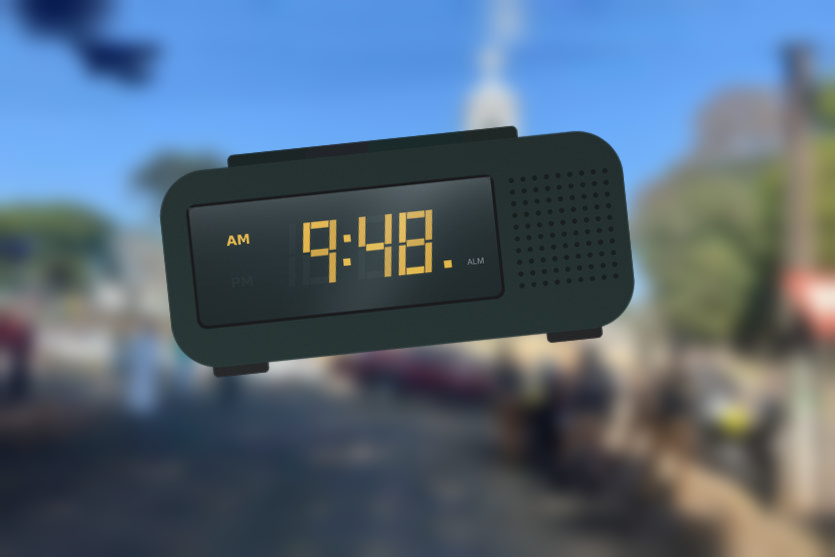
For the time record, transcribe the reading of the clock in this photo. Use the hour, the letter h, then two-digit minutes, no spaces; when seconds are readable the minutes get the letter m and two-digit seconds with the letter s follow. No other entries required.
9h48
